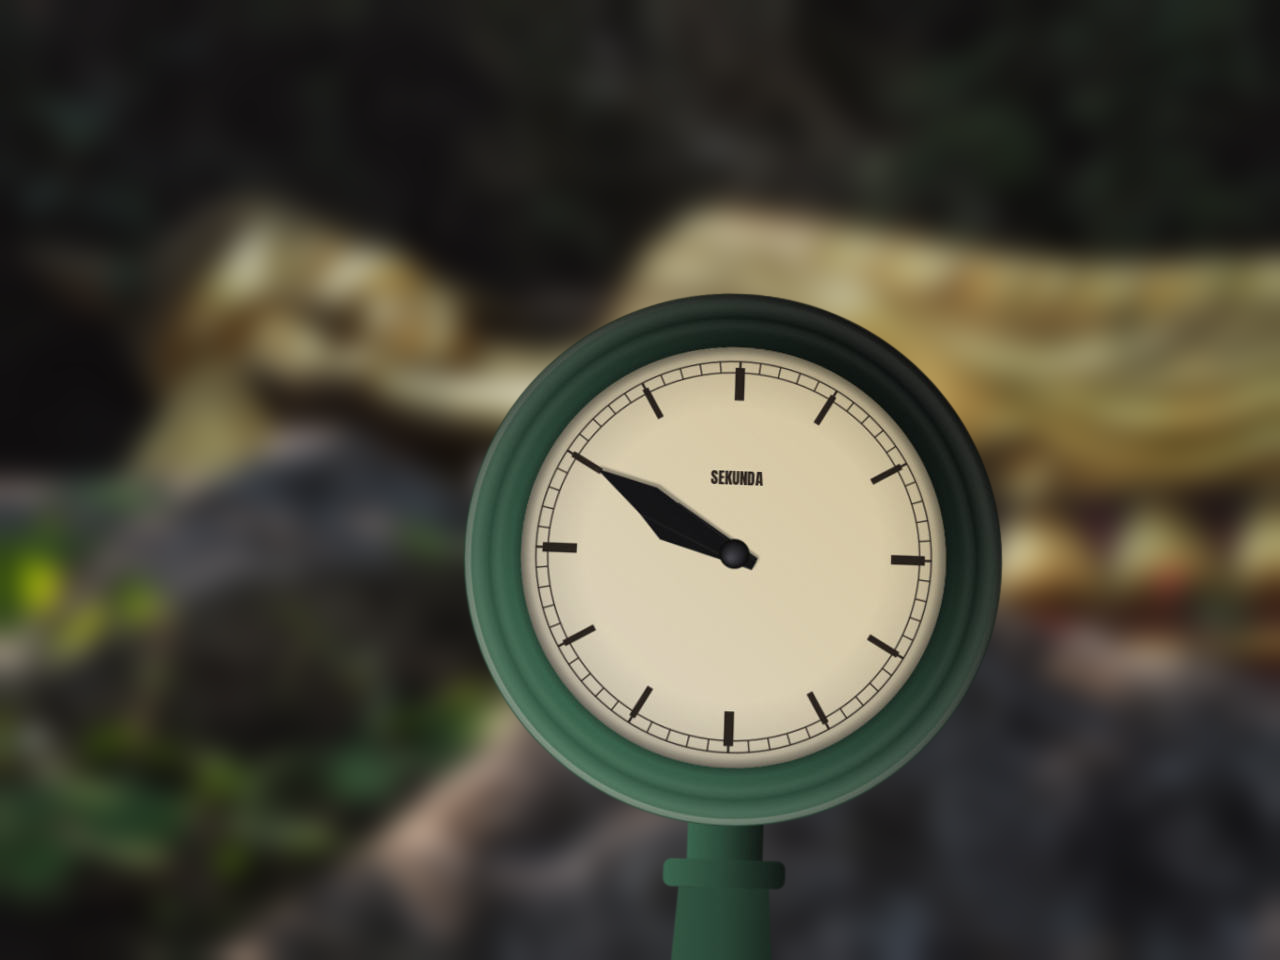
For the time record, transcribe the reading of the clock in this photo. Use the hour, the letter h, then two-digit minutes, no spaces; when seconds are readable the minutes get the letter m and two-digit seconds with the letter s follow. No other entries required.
9h50
